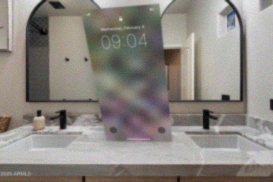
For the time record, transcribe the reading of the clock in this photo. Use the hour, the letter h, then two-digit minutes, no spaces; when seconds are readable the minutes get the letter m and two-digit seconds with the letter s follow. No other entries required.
9h04
